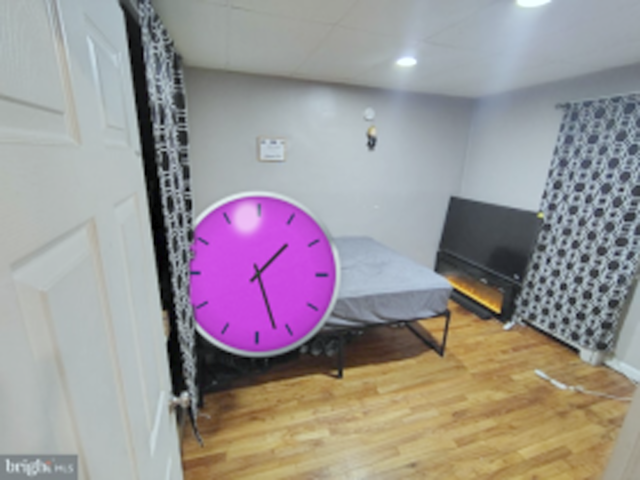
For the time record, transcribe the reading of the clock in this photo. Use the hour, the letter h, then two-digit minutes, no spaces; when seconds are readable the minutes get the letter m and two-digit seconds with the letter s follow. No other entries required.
1h27
